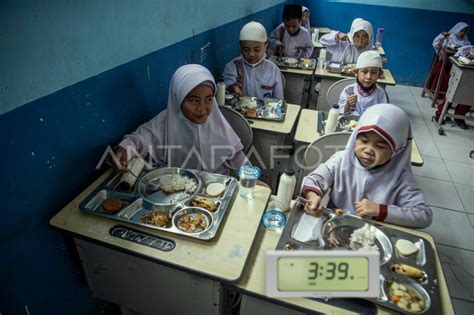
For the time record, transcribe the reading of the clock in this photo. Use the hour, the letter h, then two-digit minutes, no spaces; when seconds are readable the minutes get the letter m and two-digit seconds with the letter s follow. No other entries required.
3h39
